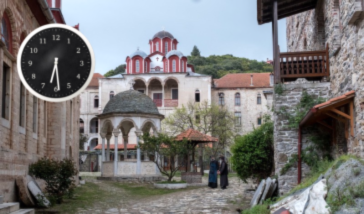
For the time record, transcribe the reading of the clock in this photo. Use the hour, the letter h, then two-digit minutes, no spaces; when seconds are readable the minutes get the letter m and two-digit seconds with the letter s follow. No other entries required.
6h29
